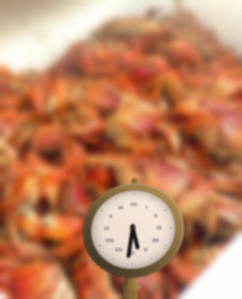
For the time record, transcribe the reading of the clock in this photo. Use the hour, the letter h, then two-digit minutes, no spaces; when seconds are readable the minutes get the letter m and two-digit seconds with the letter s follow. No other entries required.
5h31
